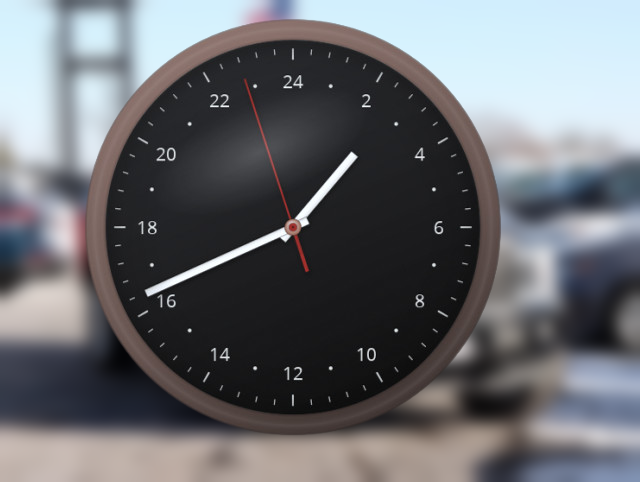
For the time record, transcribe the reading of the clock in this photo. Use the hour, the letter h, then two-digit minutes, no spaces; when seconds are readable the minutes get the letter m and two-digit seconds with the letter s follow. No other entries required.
2h40m57s
